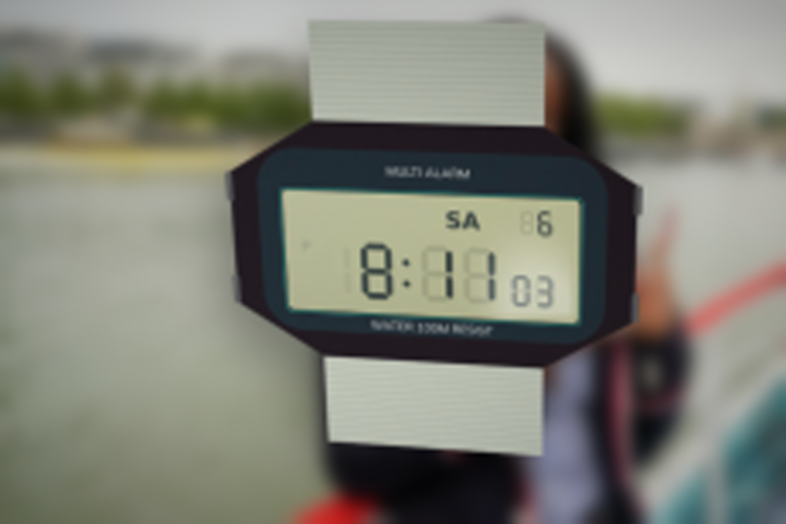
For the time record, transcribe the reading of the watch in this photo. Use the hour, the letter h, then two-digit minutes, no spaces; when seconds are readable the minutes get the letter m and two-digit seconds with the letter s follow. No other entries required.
8h11m03s
